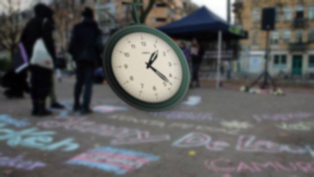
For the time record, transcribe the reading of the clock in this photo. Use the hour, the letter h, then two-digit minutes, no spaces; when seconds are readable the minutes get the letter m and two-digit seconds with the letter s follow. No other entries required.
1h23
